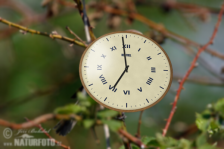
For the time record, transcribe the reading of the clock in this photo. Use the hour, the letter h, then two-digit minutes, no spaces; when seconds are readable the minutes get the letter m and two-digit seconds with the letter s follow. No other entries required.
6h59
